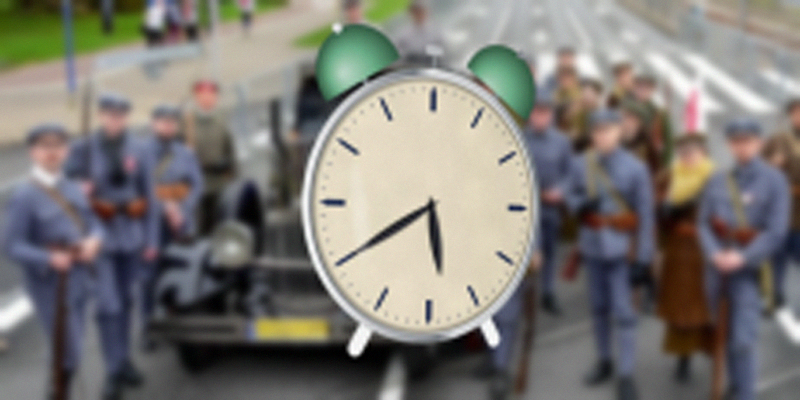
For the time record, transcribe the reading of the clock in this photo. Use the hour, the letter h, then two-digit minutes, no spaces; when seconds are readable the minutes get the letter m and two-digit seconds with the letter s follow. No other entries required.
5h40
